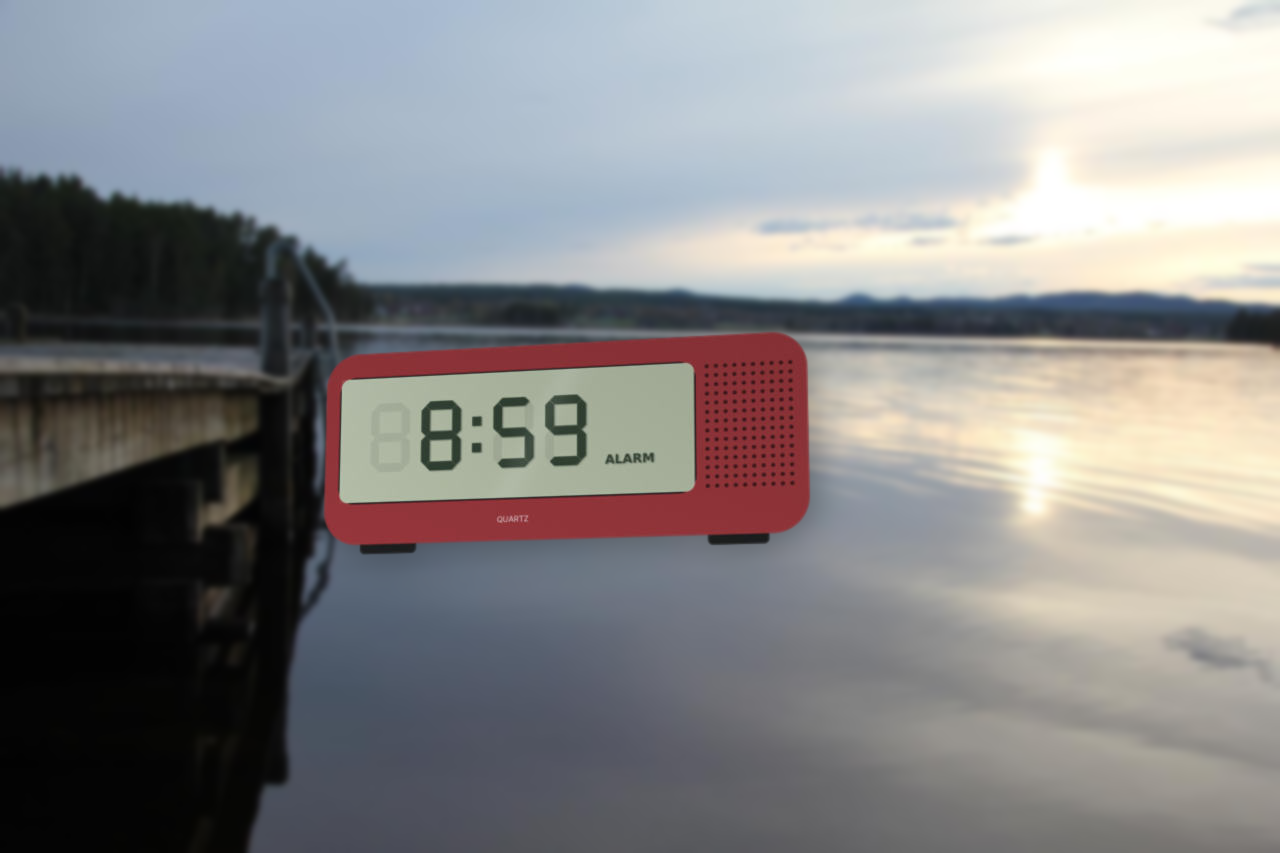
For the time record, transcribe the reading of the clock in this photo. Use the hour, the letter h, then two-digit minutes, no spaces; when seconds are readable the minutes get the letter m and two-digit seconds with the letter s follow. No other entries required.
8h59
